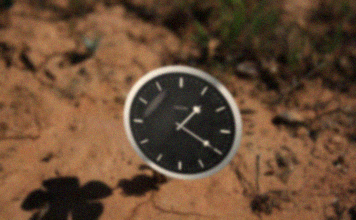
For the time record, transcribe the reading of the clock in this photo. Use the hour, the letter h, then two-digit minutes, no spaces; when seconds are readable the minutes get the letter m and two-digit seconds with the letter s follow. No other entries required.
1h20
